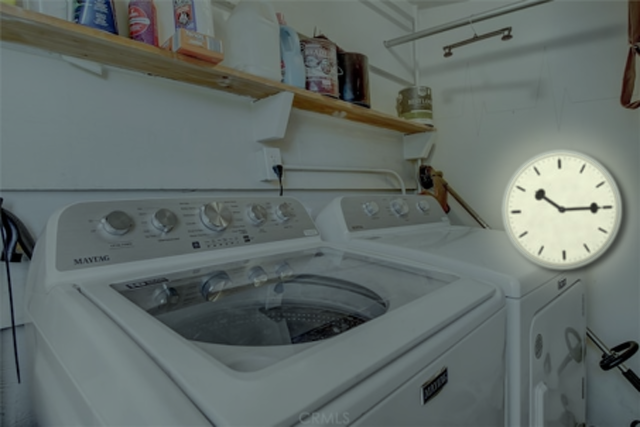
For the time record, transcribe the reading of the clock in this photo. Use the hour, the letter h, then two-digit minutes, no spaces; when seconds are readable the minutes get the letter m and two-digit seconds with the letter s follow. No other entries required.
10h15
